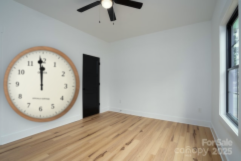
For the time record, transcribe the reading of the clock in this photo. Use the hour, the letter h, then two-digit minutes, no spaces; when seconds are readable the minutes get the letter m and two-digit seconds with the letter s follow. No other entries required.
11h59
